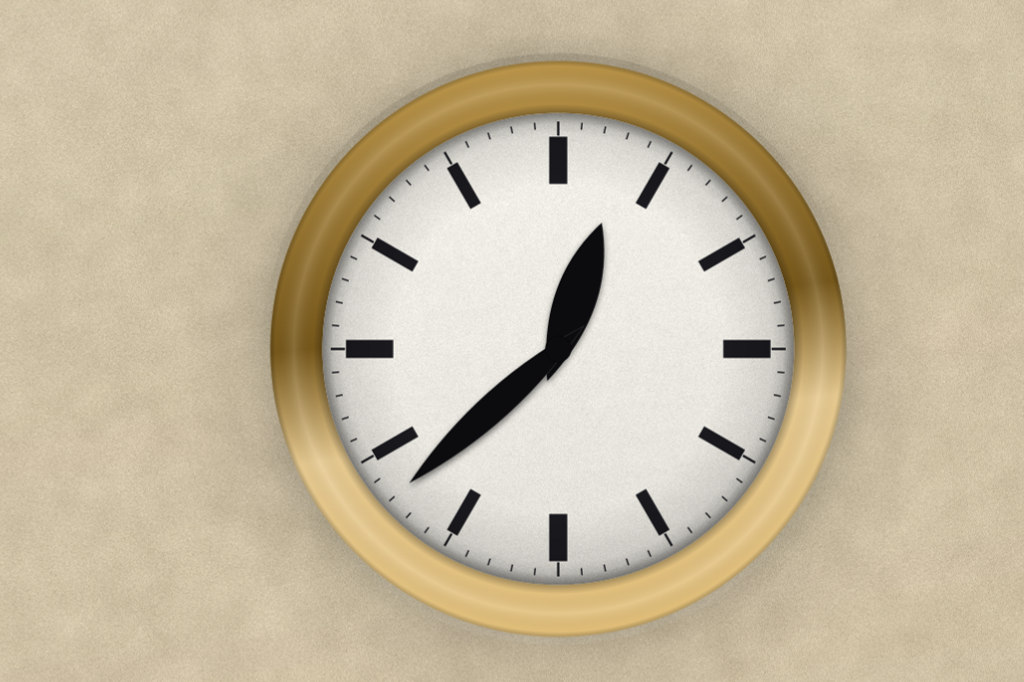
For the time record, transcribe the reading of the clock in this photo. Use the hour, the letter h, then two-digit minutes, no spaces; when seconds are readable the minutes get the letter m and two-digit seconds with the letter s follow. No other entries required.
12h38
